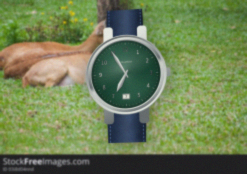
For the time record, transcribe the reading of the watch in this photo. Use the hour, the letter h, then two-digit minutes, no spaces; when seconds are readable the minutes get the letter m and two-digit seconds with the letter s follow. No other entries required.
6h55
